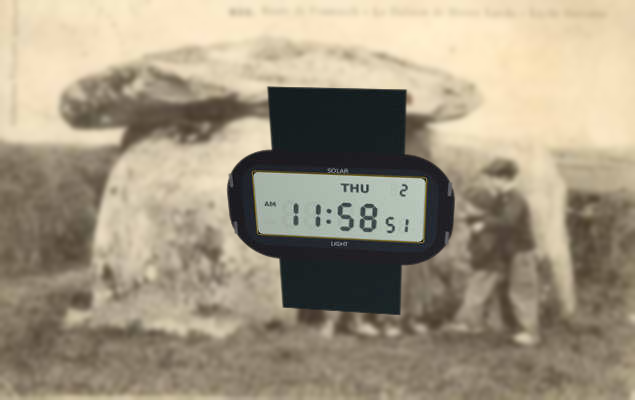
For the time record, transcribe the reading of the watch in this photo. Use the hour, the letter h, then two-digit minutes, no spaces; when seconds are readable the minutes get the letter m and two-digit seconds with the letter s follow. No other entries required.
11h58m51s
